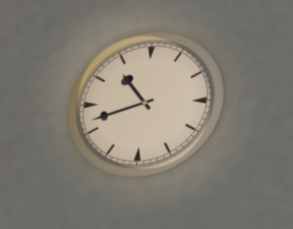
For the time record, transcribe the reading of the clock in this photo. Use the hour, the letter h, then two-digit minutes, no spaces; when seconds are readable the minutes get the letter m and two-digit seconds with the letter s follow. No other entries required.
10h42
